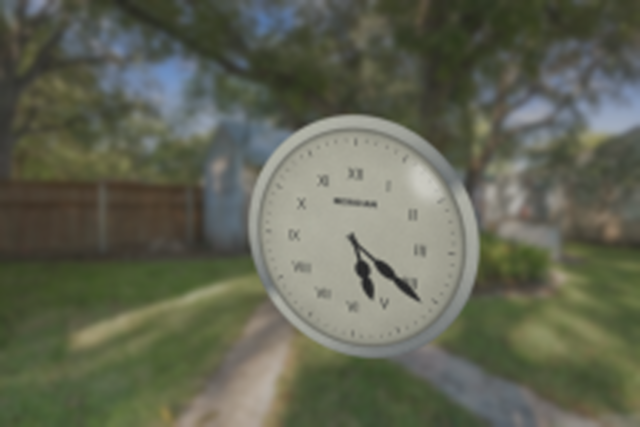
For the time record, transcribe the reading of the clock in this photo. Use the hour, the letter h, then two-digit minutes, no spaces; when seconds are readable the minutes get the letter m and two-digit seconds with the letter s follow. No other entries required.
5h21
